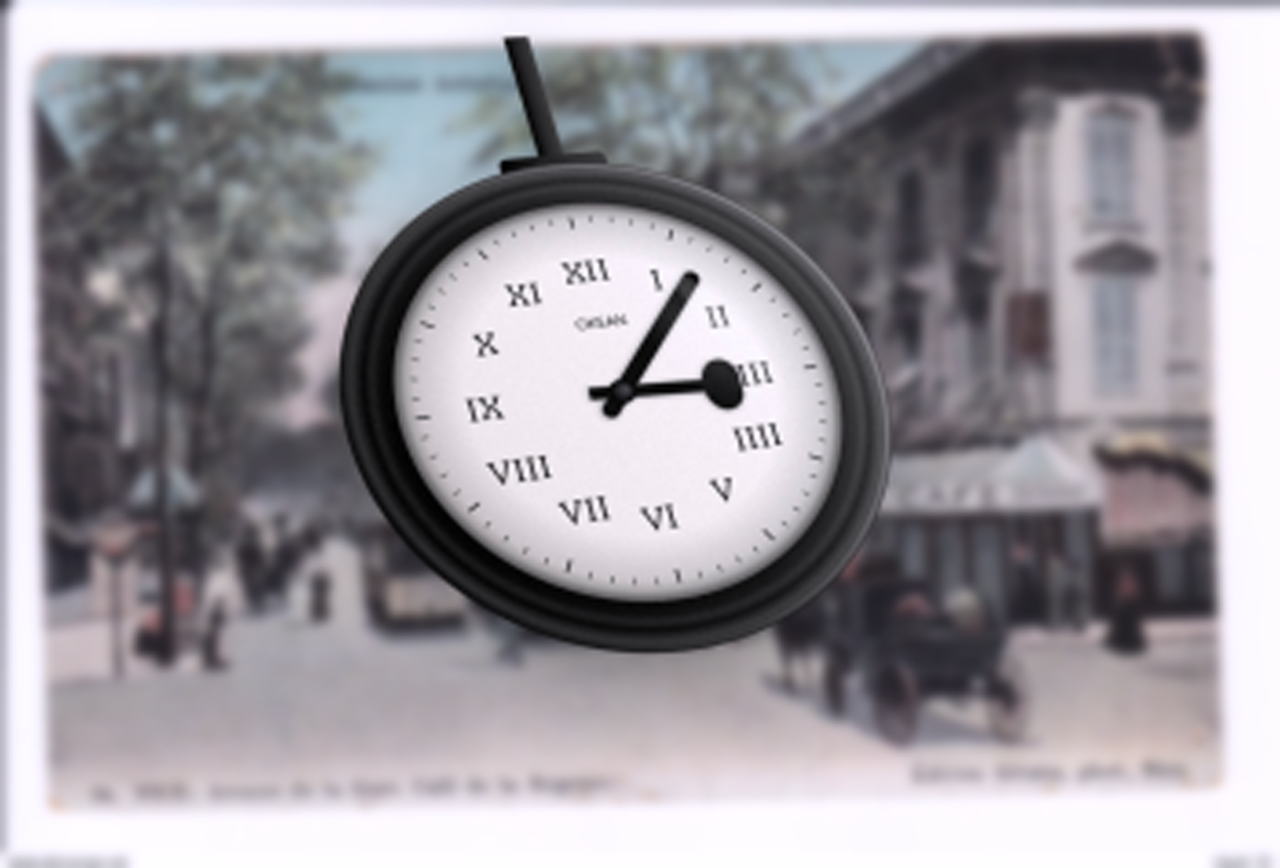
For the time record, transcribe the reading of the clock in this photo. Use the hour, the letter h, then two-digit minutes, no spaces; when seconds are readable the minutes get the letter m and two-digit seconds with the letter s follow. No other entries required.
3h07
